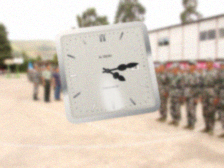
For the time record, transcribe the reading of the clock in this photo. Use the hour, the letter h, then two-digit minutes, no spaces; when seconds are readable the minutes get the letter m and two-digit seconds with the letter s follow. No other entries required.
4h14
